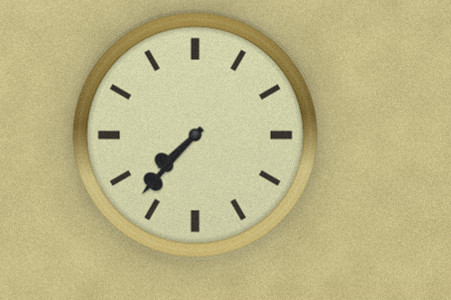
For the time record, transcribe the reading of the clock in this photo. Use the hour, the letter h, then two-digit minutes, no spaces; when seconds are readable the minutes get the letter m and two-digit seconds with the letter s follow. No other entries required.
7h37
